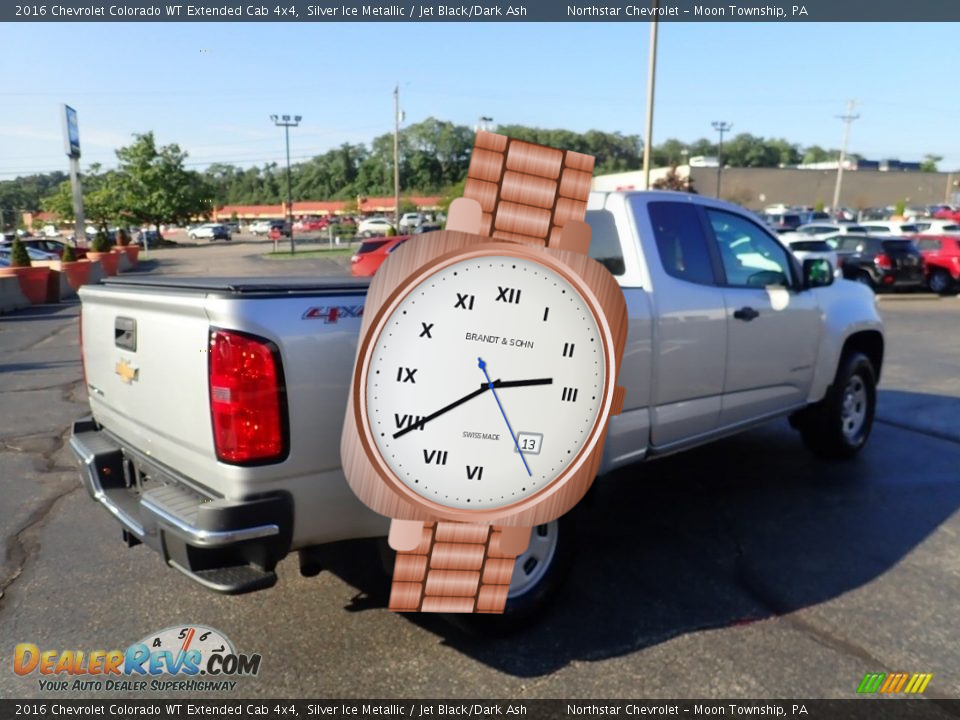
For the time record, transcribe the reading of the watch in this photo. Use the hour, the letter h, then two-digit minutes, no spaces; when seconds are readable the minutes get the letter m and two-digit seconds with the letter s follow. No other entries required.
2h39m24s
